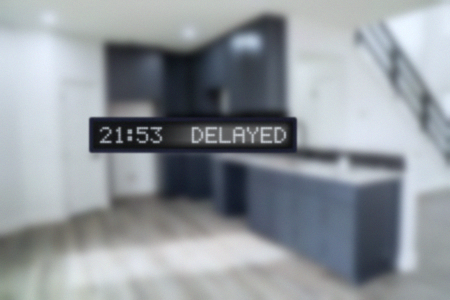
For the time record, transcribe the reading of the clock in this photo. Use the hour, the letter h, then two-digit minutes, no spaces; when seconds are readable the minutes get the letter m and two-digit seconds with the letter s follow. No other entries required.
21h53
